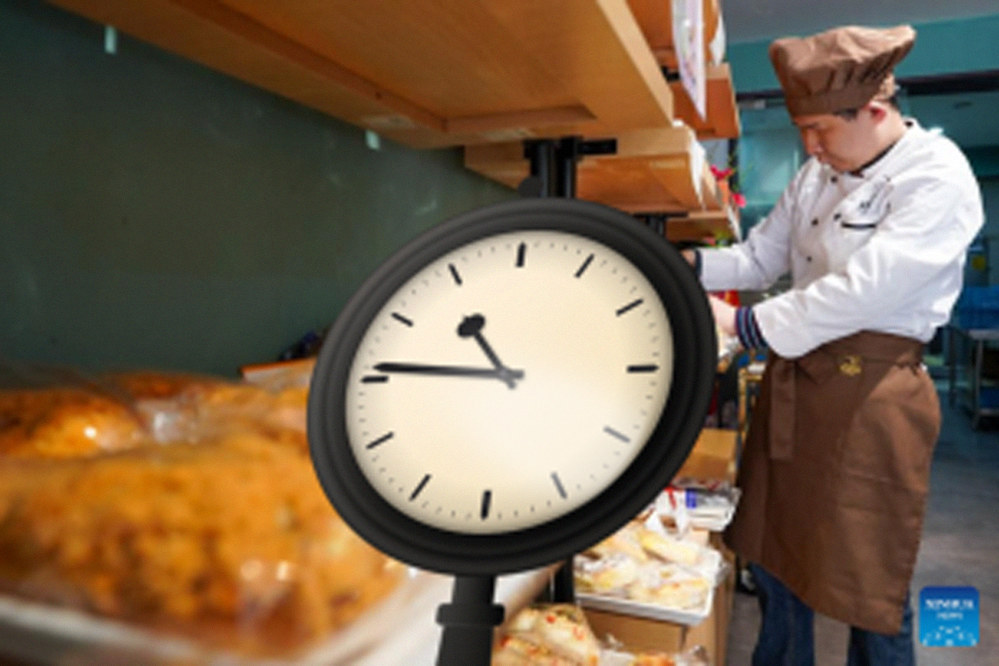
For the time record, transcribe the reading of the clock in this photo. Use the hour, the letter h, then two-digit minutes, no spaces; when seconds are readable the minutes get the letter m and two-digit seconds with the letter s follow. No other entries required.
10h46
